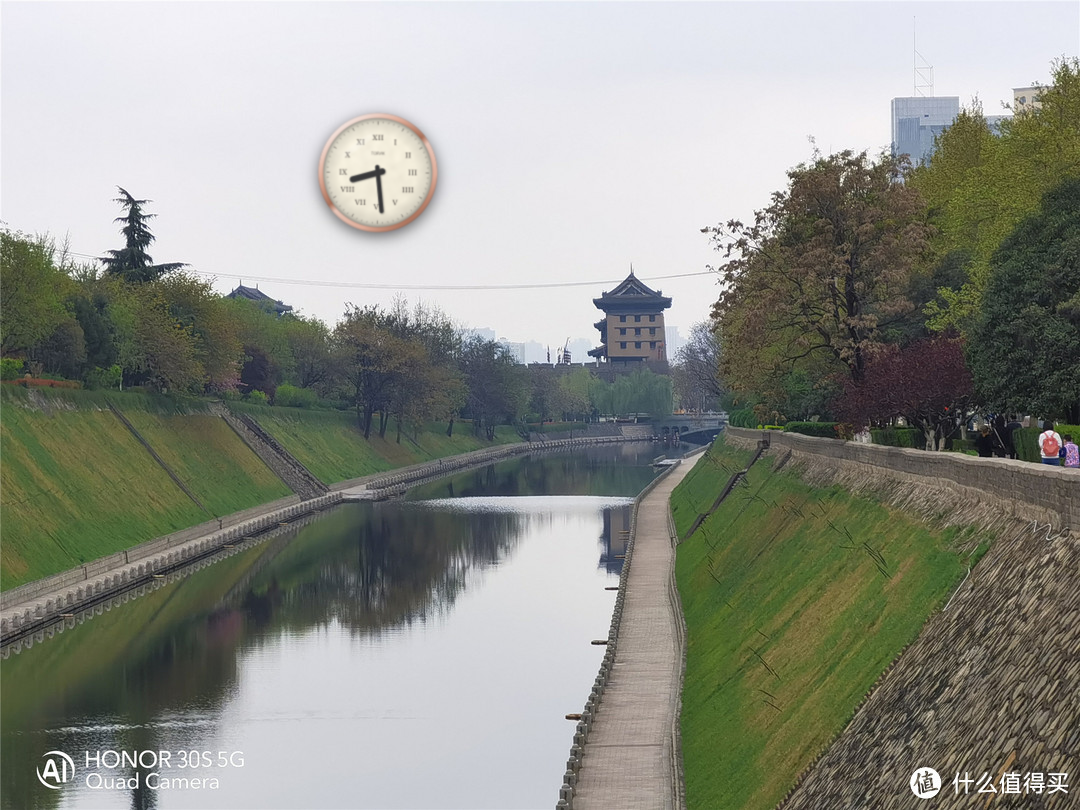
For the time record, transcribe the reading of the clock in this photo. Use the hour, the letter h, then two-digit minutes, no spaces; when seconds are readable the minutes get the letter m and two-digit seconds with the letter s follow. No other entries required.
8h29
